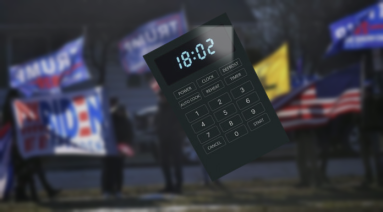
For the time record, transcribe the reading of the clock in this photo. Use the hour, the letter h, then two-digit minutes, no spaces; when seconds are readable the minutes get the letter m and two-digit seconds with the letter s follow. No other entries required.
18h02
